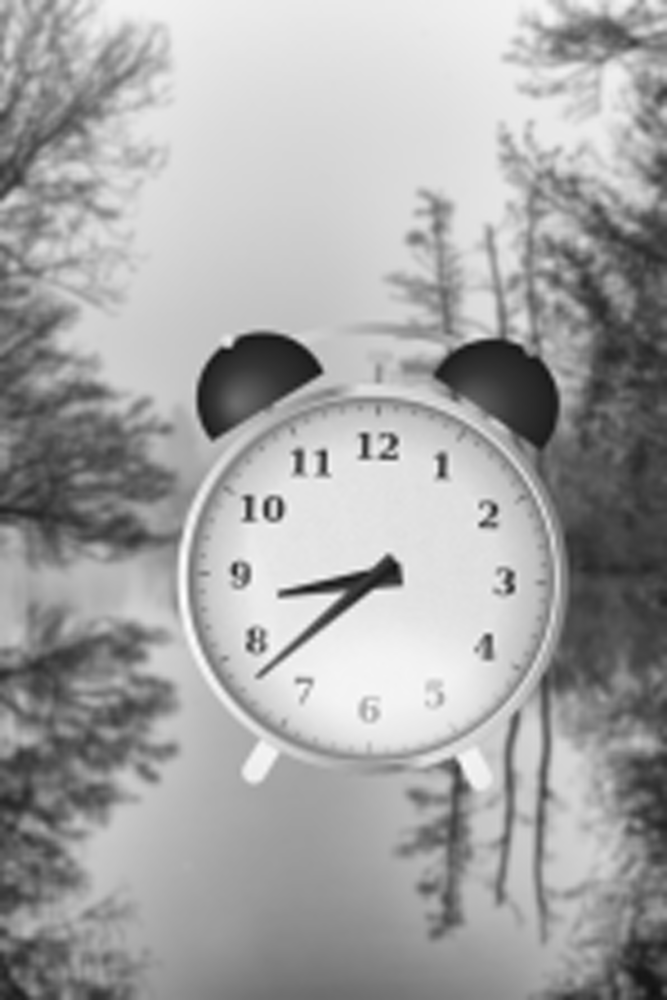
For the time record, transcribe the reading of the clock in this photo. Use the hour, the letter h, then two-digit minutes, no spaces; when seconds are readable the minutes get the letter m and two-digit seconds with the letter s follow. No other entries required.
8h38
